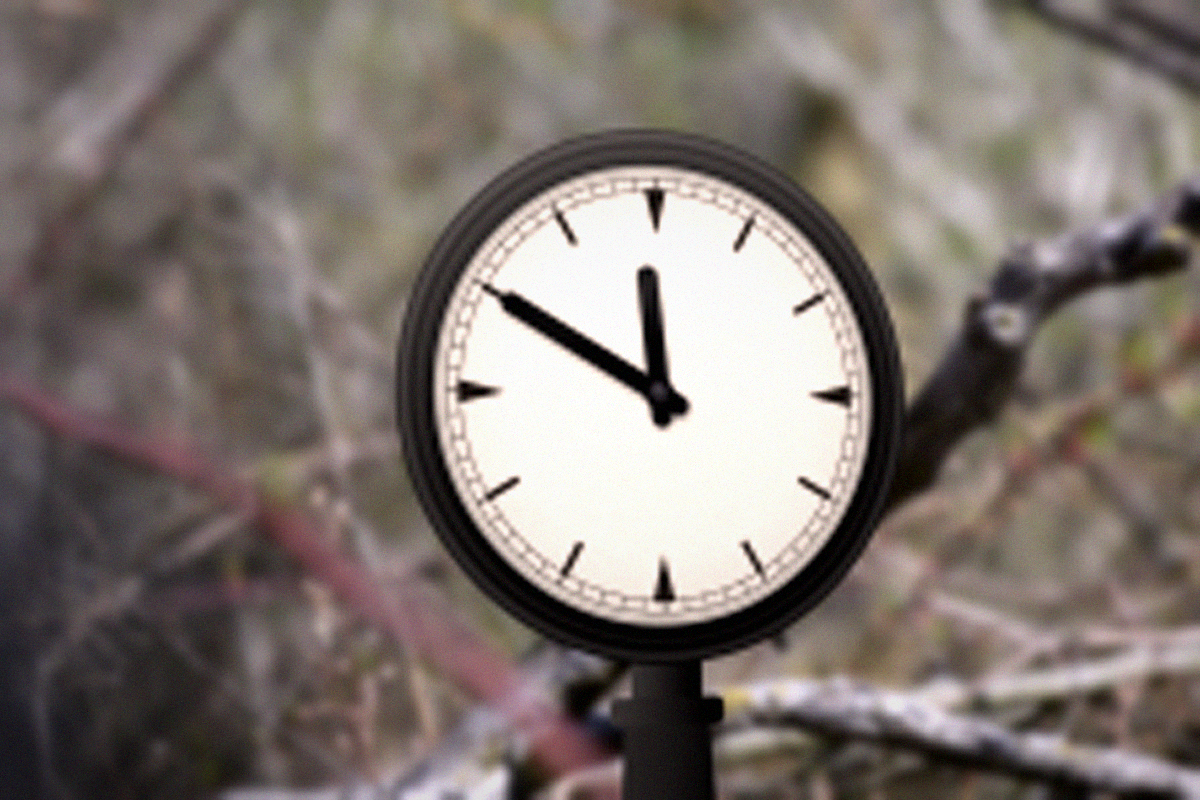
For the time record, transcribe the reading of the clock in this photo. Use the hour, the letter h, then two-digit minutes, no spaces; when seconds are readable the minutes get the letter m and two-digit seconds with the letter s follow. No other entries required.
11h50
